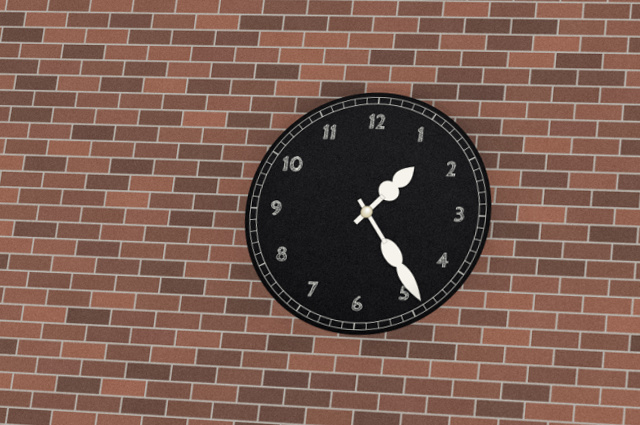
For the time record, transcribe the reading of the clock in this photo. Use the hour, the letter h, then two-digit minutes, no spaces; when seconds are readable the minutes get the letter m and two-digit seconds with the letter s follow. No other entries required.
1h24
